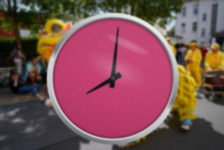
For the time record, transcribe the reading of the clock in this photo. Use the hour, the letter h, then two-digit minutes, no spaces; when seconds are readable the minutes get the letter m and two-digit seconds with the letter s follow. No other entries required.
8h01
